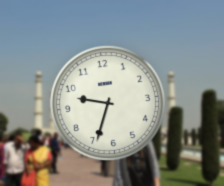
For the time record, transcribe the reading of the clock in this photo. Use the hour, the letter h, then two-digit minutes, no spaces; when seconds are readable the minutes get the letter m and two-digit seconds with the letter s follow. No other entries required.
9h34
